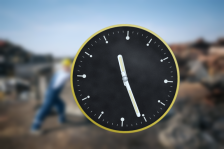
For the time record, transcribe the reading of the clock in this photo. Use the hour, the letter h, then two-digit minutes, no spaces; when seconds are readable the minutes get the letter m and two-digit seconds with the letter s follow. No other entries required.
11h26
